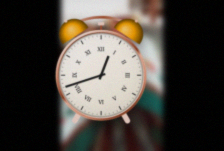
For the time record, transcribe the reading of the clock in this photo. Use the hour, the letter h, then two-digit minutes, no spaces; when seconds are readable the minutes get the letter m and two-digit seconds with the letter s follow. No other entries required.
12h42
